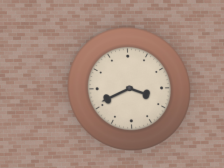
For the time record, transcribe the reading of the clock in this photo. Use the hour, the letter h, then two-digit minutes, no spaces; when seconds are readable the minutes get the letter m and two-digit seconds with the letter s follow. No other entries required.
3h41
